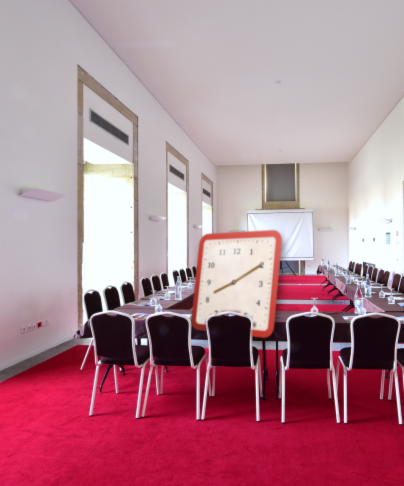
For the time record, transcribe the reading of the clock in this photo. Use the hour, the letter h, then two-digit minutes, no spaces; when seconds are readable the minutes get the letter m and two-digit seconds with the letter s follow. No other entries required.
8h10
